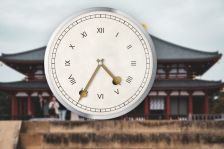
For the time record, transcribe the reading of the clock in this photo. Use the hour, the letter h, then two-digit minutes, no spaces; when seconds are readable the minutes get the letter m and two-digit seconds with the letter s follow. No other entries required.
4h35
